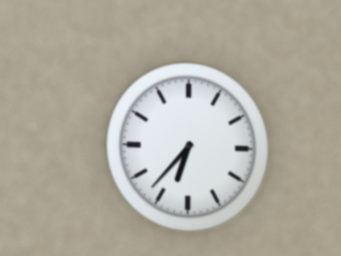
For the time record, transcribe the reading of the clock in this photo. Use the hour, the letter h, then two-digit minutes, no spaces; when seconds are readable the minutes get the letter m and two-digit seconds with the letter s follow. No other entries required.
6h37
